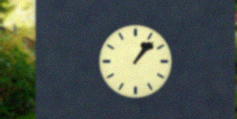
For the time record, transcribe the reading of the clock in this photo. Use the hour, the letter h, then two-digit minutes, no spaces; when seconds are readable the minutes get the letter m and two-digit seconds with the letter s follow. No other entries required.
1h07
